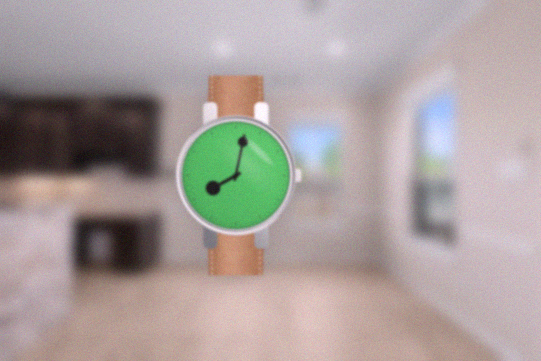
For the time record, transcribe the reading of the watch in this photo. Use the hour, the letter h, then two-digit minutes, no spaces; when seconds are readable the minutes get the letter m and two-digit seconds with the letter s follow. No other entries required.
8h02
